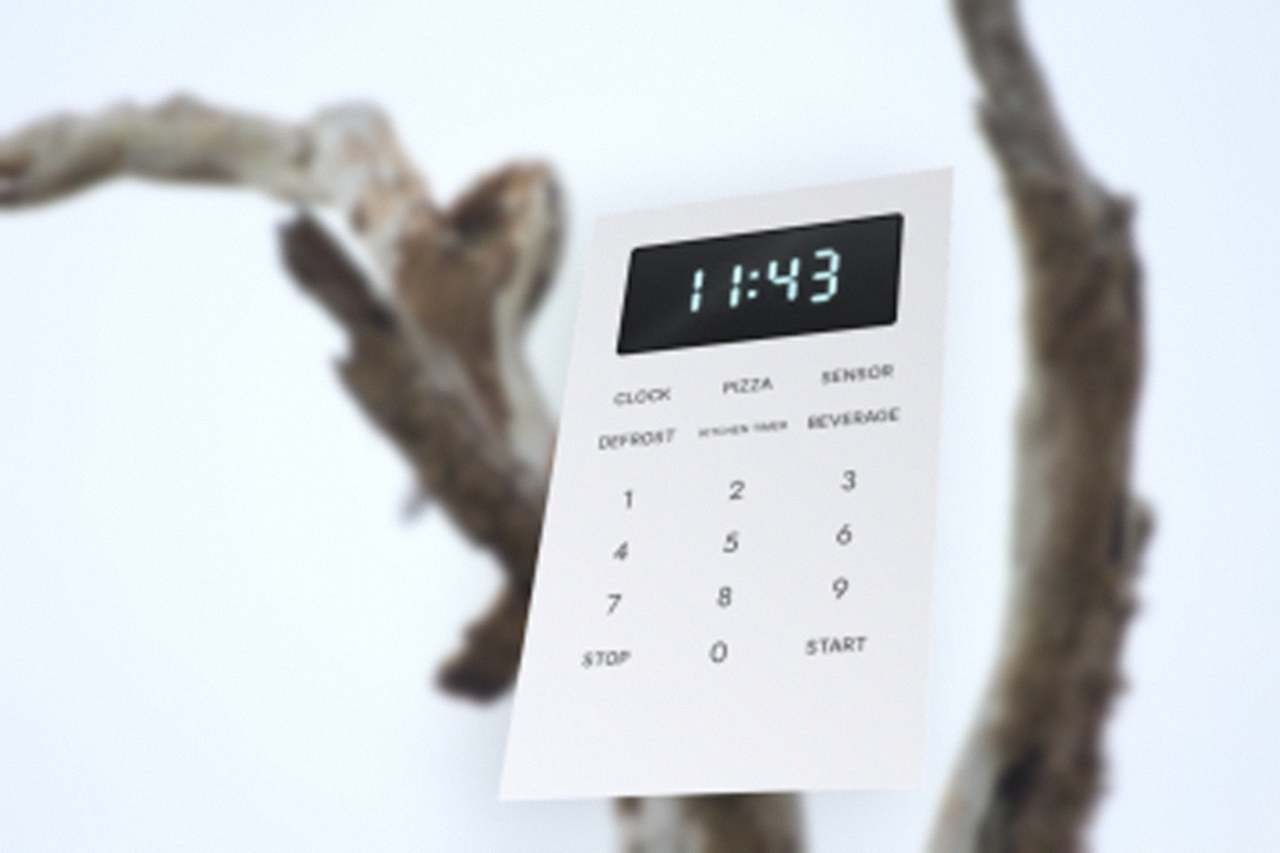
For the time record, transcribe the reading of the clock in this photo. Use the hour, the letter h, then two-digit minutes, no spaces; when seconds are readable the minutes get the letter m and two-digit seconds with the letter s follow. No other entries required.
11h43
